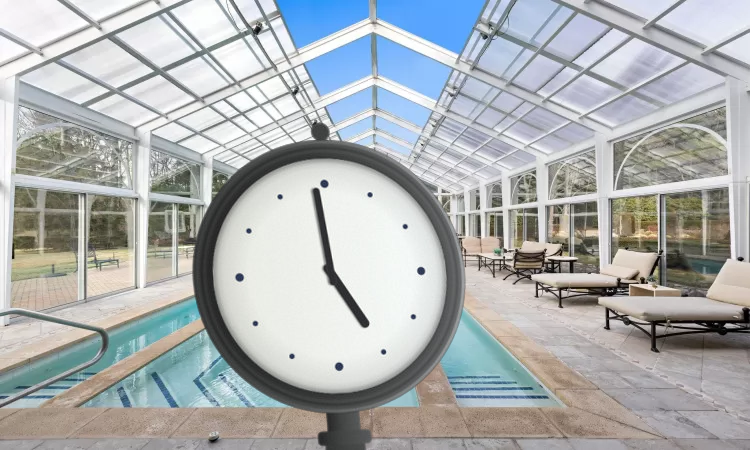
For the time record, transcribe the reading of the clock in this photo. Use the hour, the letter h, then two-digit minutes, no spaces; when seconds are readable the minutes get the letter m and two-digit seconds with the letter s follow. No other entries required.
4h59
